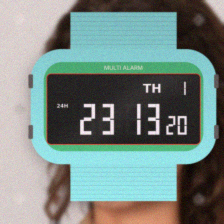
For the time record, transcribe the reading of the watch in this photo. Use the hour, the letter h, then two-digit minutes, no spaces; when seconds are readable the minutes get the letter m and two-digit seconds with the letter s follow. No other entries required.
23h13m20s
